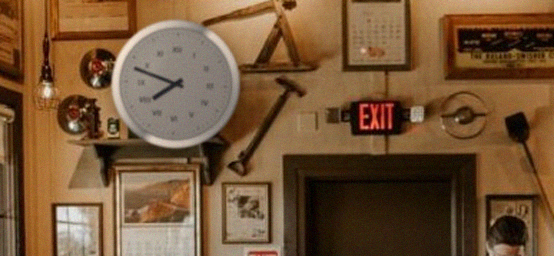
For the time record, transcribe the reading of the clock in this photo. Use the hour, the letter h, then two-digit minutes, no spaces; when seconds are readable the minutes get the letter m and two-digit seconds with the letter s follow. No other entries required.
7h48
